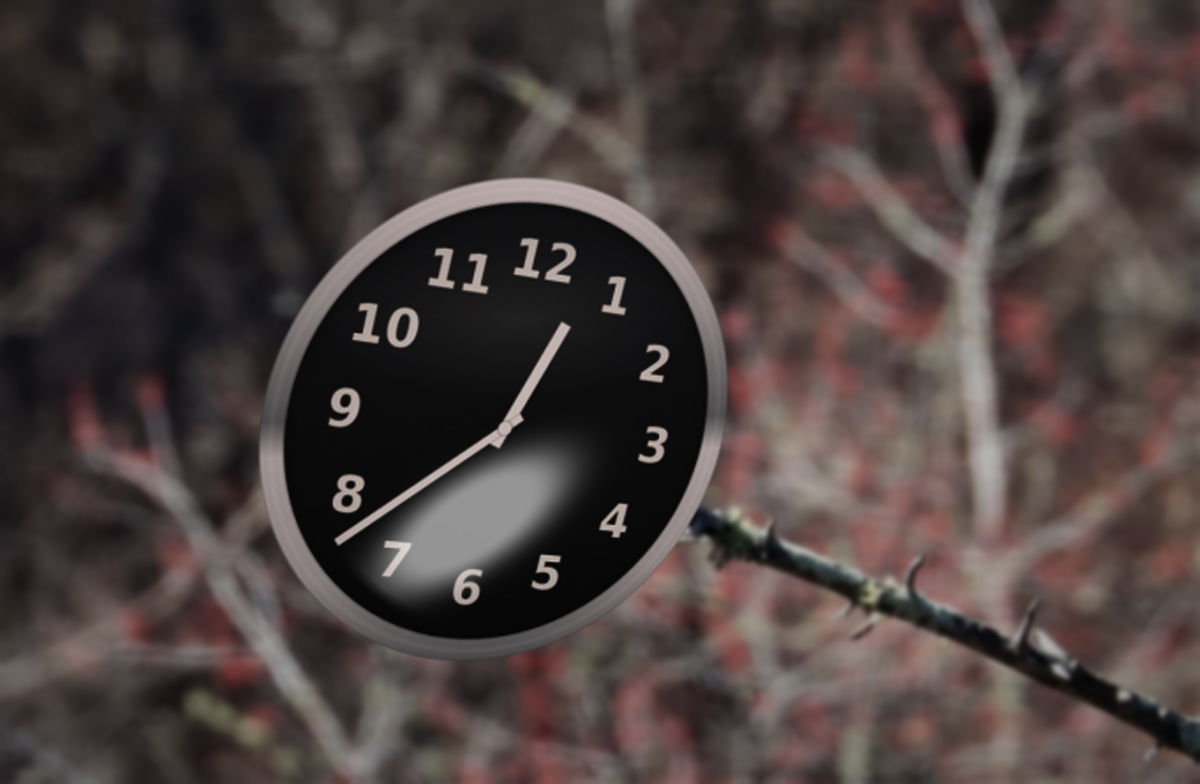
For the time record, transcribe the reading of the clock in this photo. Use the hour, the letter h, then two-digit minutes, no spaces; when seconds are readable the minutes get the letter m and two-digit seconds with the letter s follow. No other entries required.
12h38
